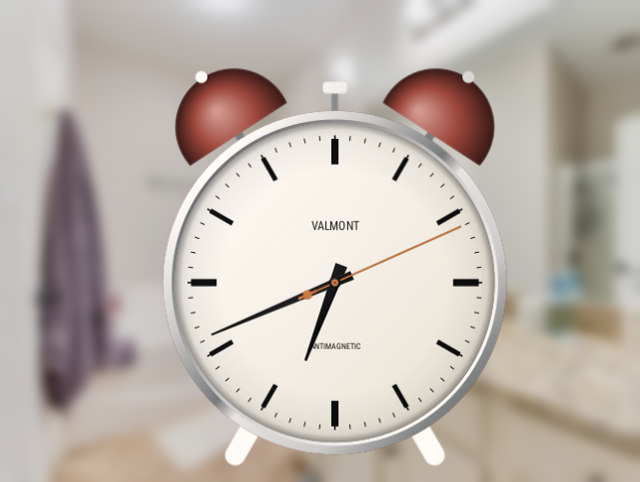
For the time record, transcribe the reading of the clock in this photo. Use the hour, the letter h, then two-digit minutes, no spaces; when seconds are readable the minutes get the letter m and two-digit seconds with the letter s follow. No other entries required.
6h41m11s
